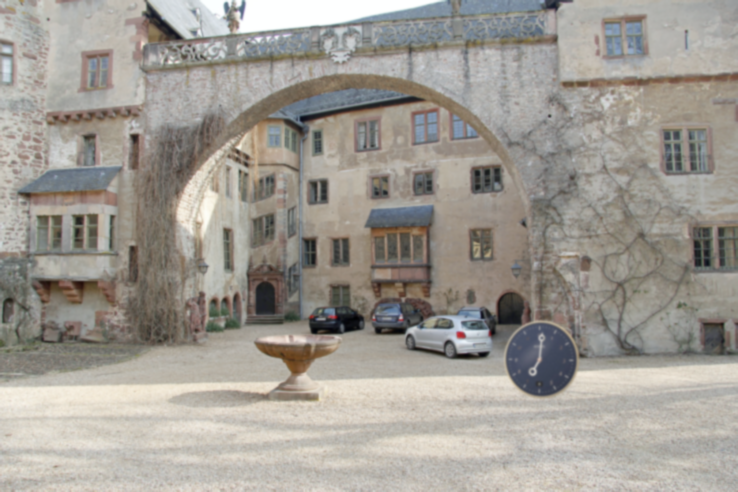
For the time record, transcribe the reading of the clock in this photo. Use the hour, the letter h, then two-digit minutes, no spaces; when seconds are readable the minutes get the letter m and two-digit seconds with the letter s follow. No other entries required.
7h01
